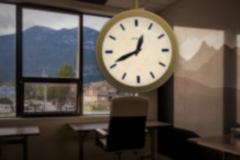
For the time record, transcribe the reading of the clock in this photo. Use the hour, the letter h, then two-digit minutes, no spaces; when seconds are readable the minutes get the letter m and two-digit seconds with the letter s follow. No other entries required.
12h41
